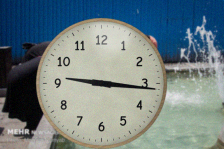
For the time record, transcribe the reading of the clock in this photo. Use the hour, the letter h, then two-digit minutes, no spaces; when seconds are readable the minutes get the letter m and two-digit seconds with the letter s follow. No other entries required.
9h16
